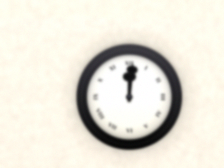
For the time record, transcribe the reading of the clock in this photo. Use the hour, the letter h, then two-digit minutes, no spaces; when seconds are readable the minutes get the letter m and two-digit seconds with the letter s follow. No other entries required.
12h01
